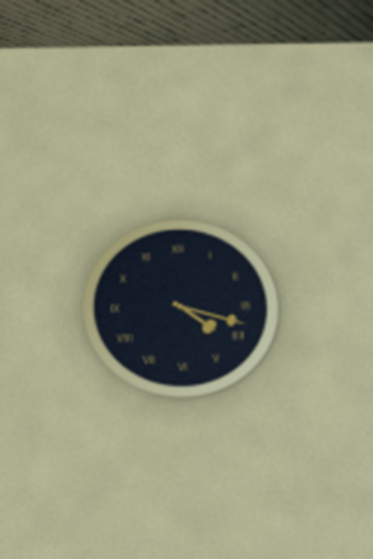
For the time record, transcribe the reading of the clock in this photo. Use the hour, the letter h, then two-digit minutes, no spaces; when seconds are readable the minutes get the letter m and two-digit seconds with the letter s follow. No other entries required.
4h18
